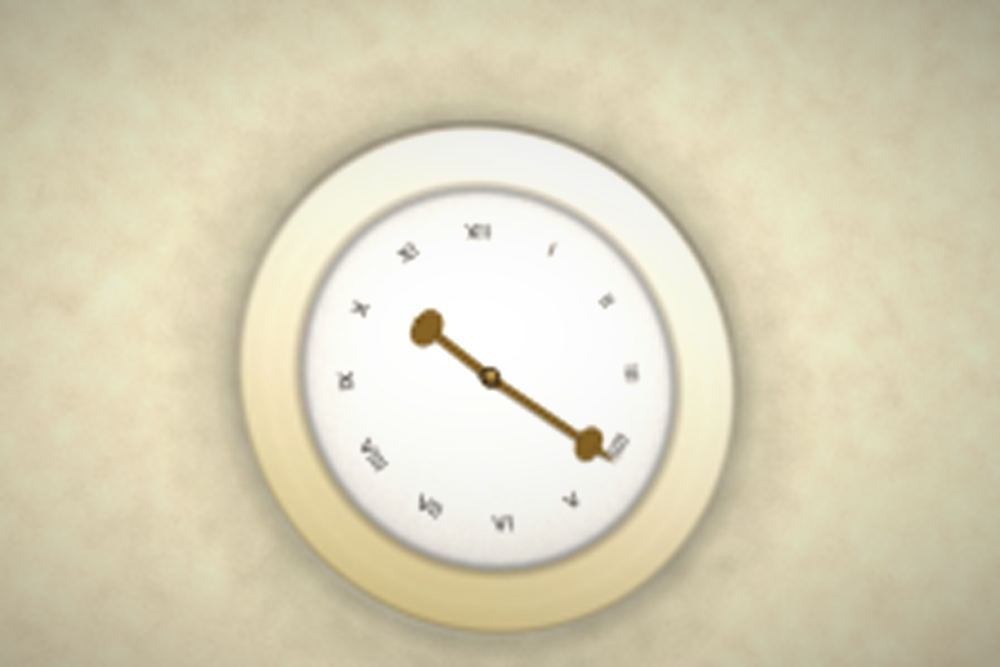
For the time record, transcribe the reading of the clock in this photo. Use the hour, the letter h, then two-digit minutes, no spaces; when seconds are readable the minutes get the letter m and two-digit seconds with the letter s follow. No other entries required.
10h21
